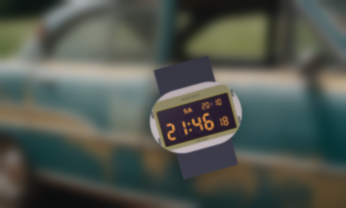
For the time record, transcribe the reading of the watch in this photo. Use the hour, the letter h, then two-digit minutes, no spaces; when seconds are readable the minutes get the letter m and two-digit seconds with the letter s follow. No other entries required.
21h46
